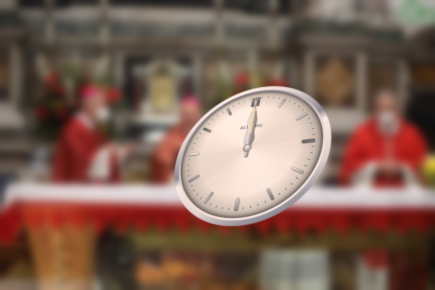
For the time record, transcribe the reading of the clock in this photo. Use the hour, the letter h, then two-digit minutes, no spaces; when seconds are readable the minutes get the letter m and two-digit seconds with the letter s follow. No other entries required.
12h00
